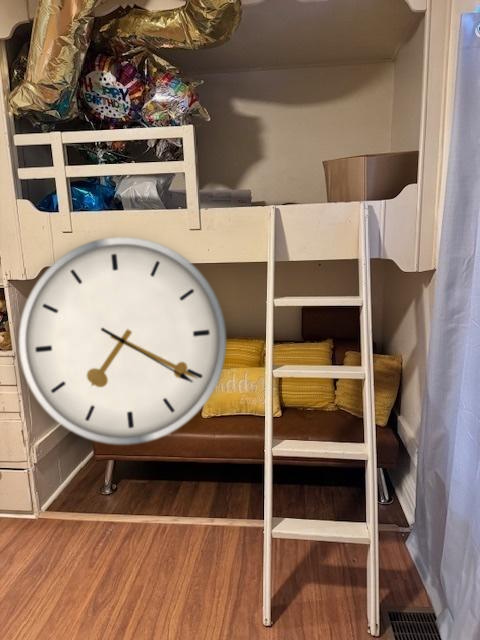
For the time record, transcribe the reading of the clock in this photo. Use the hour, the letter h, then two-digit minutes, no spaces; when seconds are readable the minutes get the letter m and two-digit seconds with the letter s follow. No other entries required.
7h20m21s
